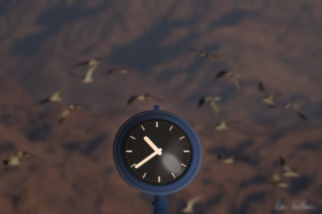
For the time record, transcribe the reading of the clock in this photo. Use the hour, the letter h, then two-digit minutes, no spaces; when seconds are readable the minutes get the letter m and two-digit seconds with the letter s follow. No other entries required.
10h39
